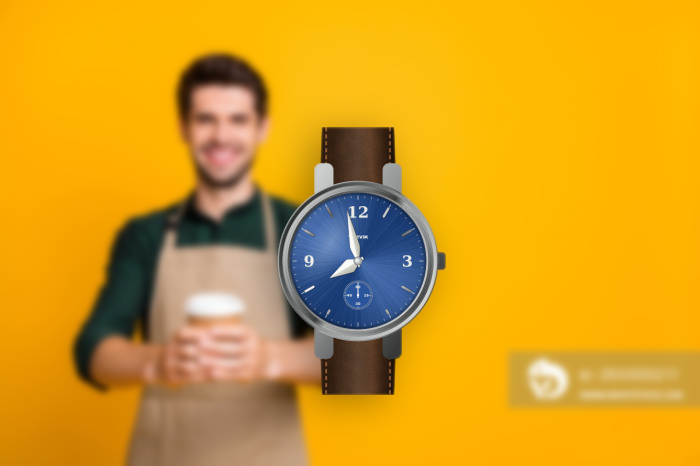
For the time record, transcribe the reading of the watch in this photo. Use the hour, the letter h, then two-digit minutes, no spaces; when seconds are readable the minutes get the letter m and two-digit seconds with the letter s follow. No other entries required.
7h58
